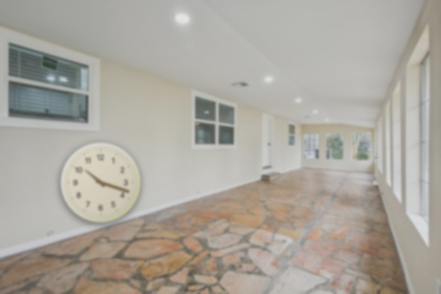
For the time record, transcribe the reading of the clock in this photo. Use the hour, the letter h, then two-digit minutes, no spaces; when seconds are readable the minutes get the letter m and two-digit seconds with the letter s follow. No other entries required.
10h18
